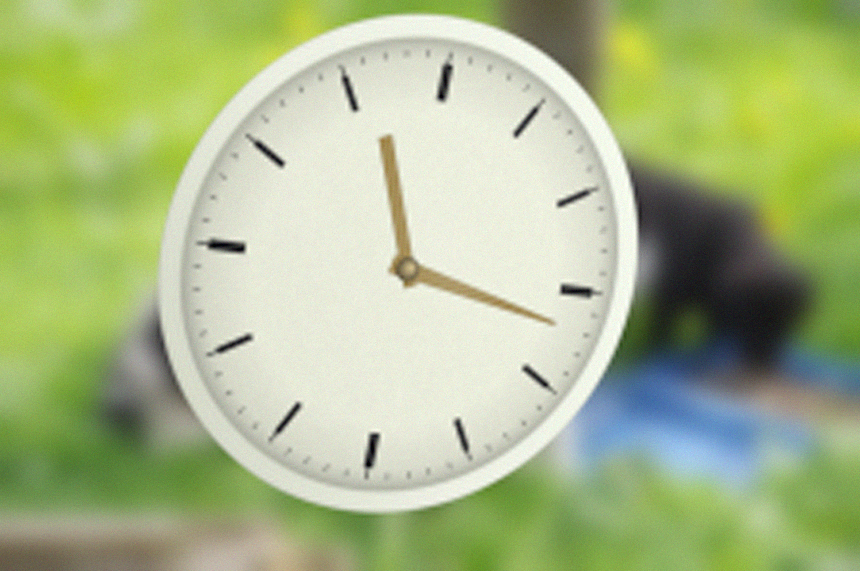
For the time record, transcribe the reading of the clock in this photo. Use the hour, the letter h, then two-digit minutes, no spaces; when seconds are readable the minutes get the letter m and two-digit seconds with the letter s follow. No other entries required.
11h17
